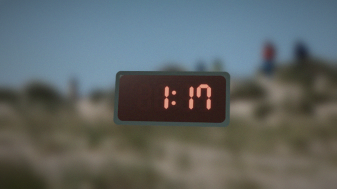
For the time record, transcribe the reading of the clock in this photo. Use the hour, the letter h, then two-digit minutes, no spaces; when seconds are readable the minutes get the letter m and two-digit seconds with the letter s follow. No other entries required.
1h17
